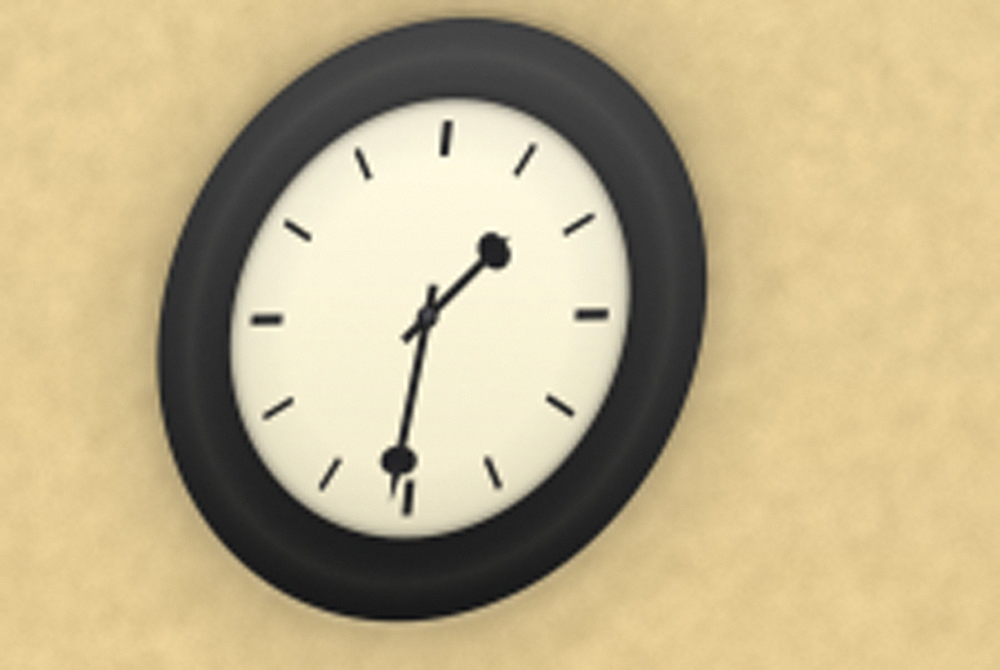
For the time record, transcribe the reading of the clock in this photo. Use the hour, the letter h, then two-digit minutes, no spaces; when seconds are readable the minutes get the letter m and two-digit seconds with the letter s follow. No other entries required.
1h31
